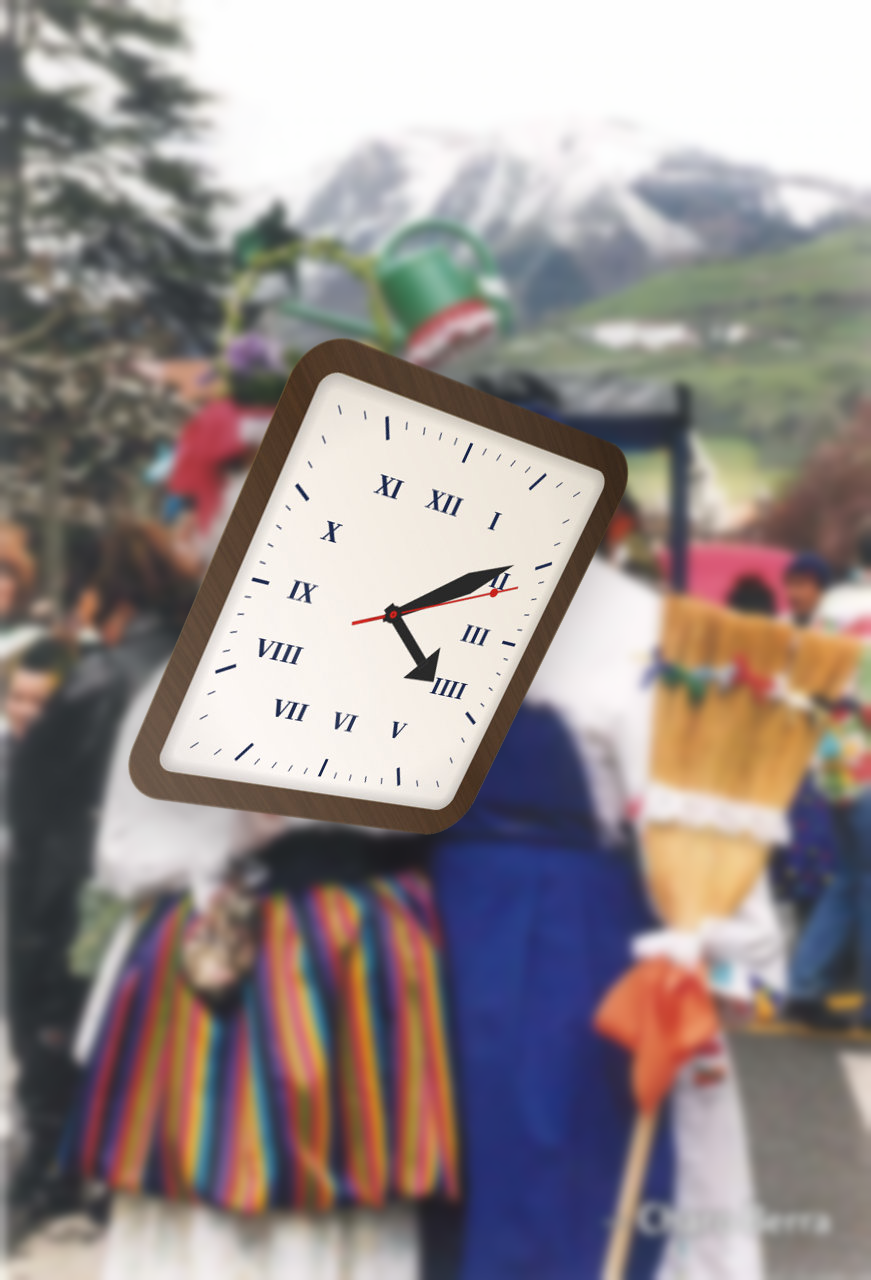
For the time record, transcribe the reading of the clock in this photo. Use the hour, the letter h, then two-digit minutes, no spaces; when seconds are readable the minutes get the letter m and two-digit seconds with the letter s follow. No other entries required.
4h09m11s
